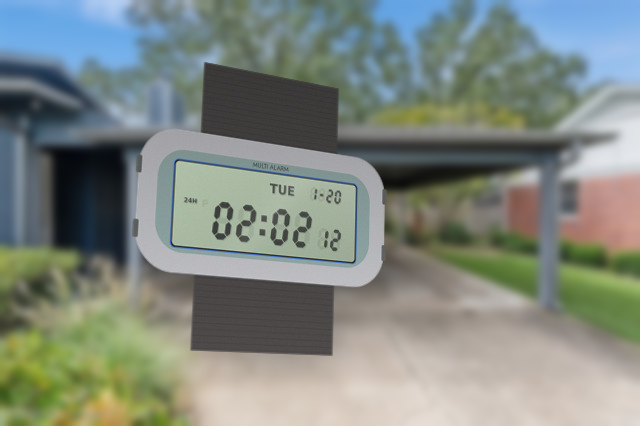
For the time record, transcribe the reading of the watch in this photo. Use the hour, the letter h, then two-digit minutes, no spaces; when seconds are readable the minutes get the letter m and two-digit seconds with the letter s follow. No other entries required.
2h02m12s
